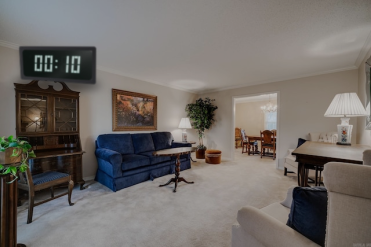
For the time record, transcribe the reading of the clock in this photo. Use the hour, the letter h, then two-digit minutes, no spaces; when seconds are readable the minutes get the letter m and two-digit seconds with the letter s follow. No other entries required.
0h10
